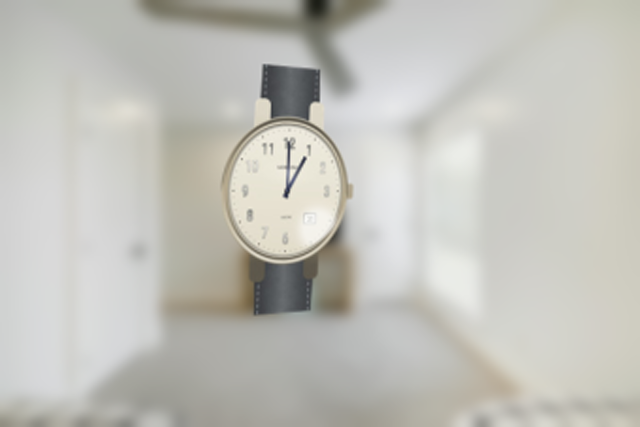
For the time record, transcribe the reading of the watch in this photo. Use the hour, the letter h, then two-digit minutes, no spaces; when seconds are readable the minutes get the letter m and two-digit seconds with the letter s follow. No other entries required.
1h00
